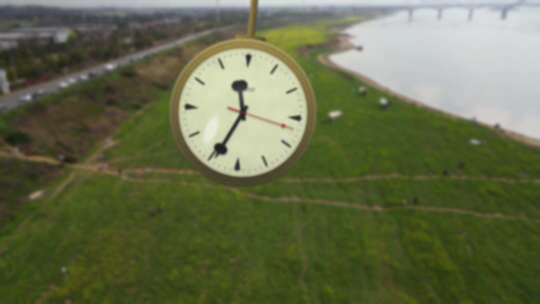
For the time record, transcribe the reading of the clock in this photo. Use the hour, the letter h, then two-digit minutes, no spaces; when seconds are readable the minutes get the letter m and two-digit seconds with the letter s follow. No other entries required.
11h34m17s
